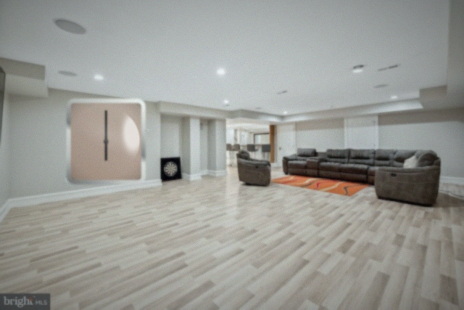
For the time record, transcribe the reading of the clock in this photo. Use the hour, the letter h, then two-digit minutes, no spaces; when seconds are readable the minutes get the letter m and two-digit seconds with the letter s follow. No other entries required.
6h00
